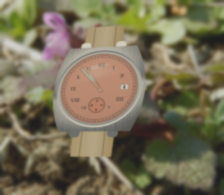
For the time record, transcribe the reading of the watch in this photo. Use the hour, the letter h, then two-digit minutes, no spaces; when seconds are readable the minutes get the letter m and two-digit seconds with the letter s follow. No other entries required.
10h53
